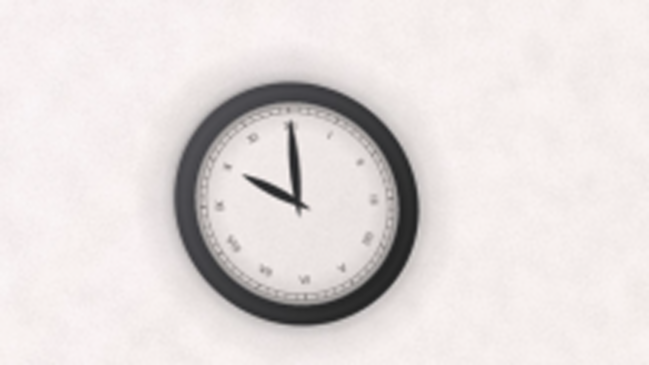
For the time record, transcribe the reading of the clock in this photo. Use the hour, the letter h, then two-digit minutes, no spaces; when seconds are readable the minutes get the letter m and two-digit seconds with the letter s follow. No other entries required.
10h00
